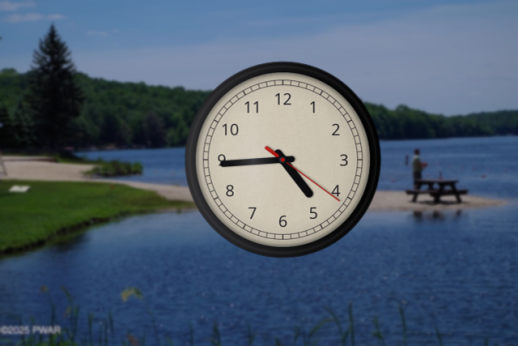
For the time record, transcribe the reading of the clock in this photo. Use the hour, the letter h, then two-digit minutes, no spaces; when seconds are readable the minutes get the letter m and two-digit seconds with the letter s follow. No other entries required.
4h44m21s
